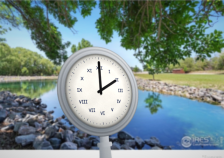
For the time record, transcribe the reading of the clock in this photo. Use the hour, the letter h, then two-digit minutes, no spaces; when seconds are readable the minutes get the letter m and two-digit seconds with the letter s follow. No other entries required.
2h00
